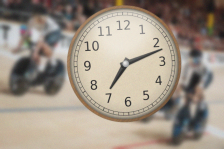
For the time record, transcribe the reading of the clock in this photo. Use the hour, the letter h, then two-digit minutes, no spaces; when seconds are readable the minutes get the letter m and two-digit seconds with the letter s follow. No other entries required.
7h12
